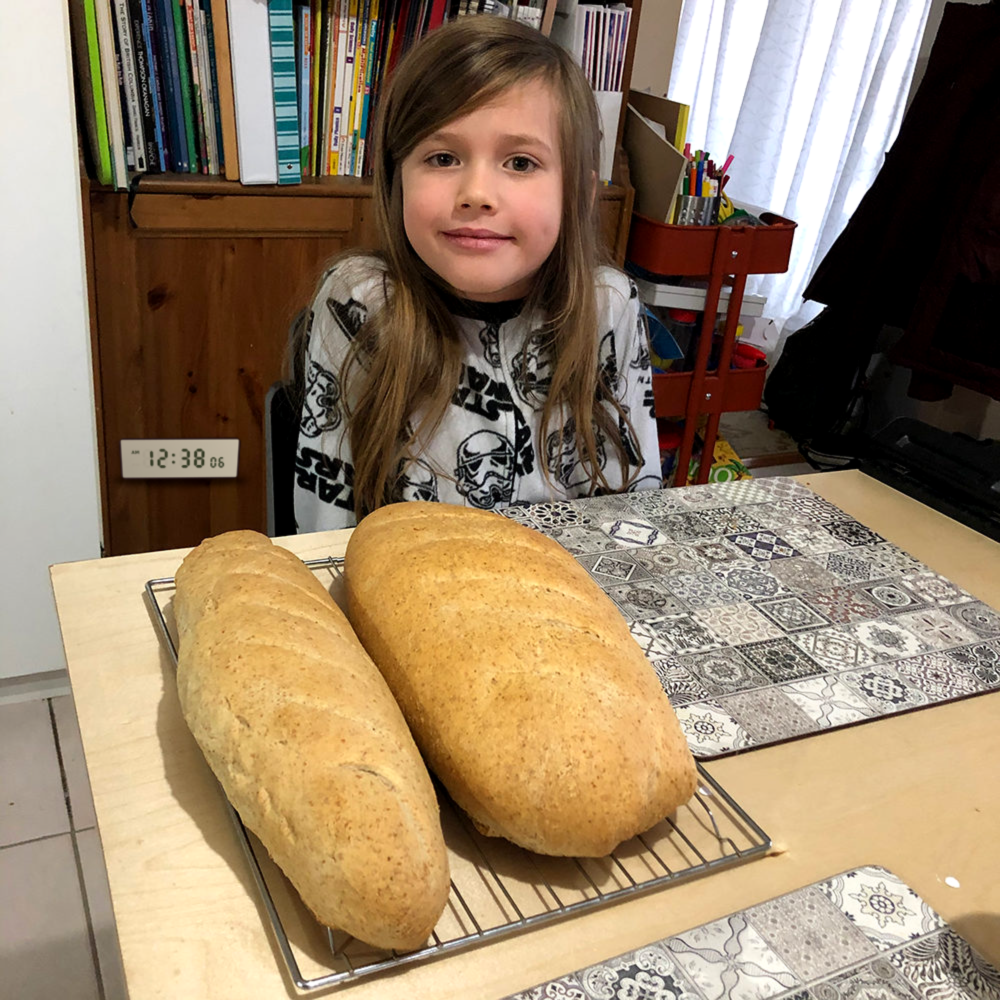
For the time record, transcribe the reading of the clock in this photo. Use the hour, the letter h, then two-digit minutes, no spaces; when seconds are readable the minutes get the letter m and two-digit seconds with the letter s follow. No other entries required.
12h38m06s
